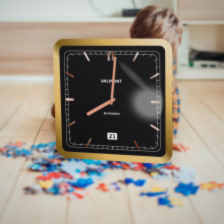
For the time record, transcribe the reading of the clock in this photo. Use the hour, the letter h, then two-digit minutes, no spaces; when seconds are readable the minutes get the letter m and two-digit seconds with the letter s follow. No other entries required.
8h01
